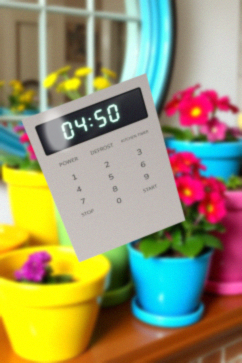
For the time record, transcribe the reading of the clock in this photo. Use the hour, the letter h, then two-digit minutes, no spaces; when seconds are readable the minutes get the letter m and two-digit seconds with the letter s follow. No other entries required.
4h50
